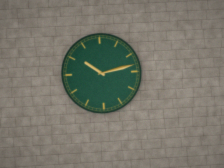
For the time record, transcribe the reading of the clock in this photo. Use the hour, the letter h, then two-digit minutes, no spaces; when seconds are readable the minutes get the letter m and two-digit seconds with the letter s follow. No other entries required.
10h13
